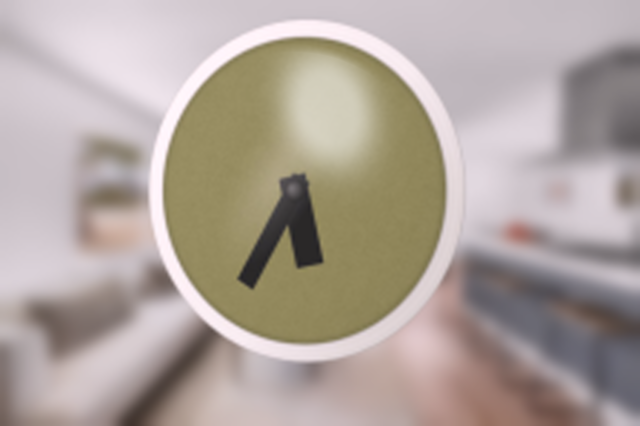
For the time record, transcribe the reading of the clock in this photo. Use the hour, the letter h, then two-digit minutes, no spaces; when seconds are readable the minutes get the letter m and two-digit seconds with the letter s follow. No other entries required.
5h35
